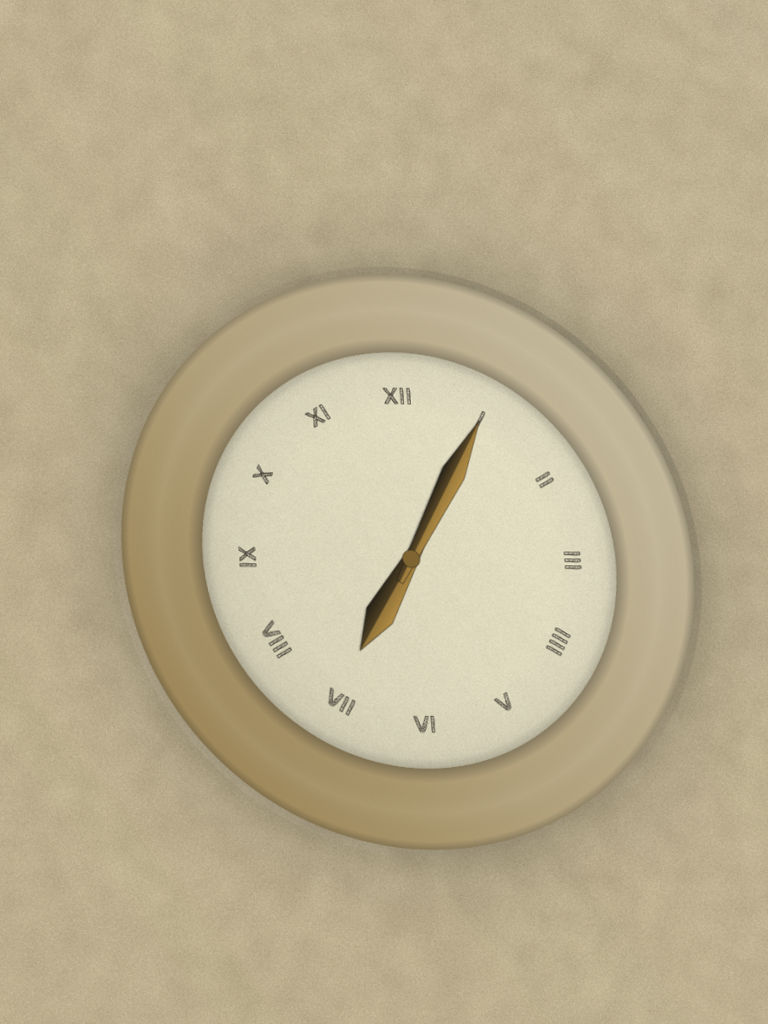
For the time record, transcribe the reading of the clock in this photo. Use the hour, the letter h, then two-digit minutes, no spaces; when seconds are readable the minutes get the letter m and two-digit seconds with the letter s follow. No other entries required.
7h05
